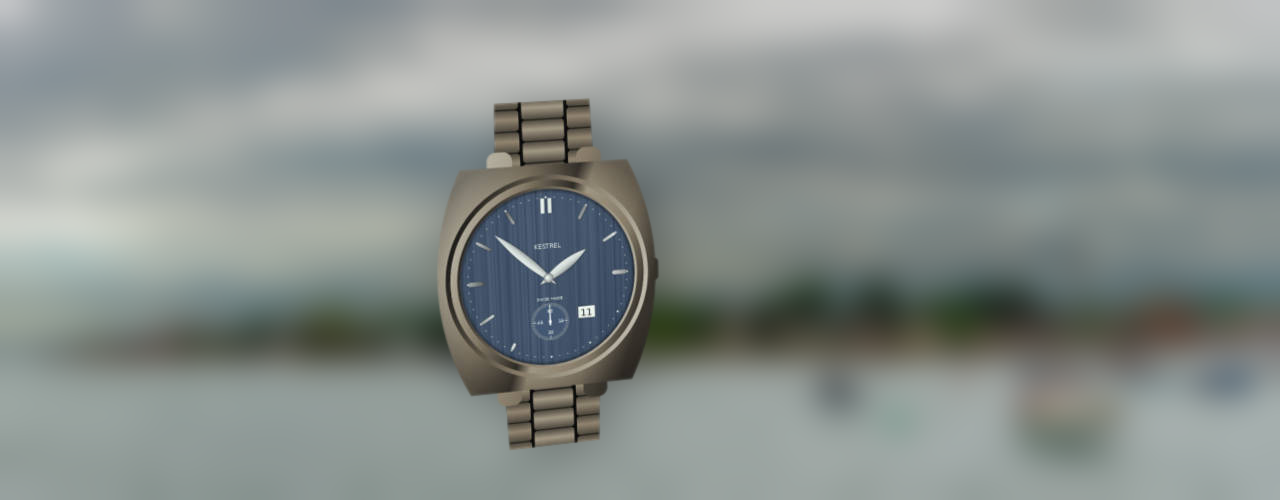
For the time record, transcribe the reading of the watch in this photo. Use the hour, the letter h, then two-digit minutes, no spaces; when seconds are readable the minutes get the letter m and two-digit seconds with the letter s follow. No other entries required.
1h52
